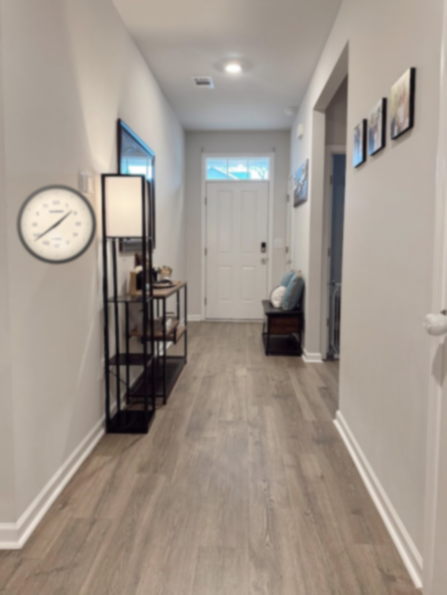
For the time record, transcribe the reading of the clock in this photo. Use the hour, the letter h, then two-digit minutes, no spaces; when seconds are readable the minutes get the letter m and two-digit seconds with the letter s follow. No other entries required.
1h39
